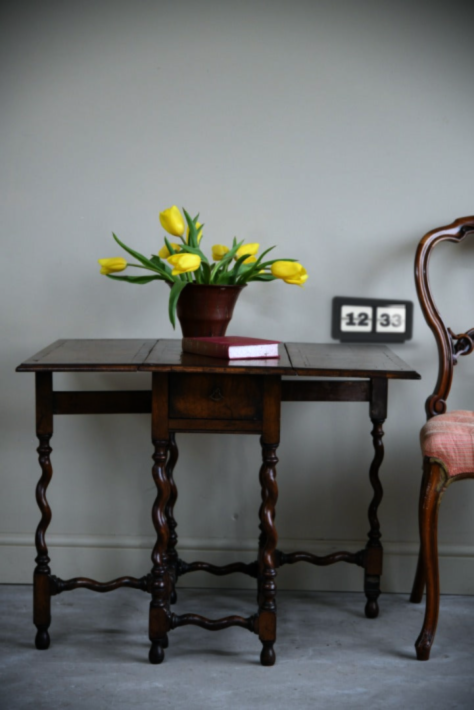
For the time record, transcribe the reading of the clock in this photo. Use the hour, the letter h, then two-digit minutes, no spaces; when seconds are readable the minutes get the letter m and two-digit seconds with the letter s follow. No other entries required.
12h33
